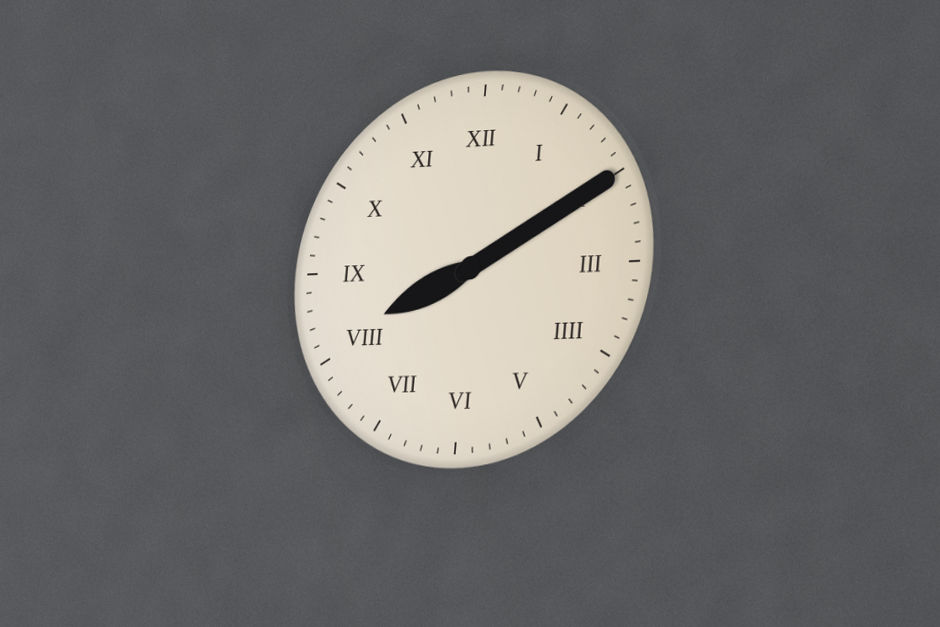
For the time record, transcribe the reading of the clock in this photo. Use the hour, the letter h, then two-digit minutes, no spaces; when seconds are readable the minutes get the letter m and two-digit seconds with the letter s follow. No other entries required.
8h10
